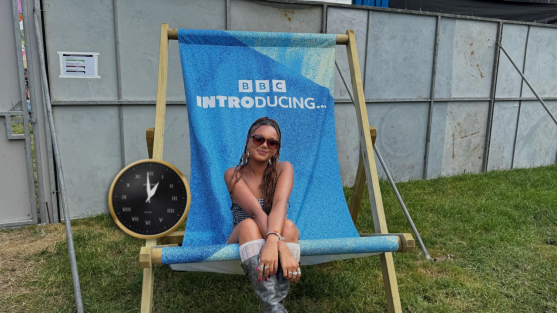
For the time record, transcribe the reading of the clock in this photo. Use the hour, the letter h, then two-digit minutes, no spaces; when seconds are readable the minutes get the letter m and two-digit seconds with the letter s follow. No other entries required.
12h59
